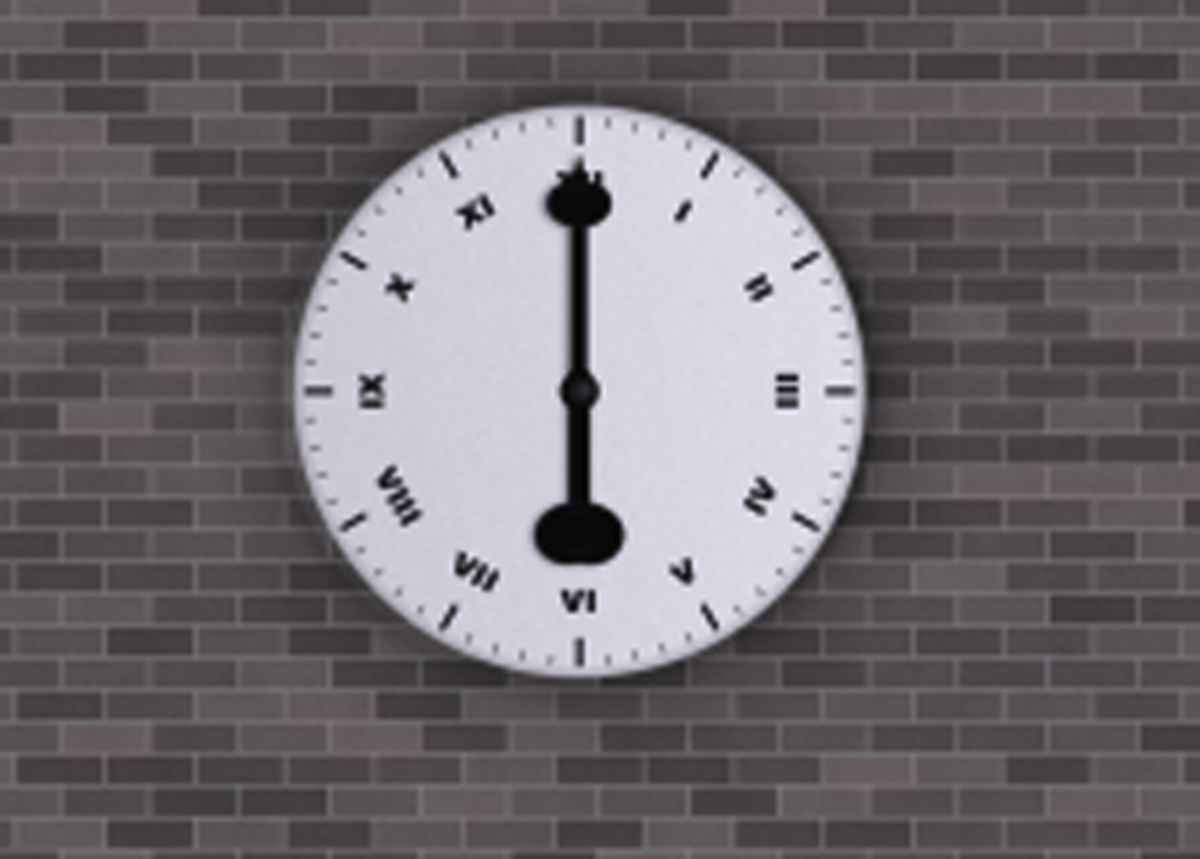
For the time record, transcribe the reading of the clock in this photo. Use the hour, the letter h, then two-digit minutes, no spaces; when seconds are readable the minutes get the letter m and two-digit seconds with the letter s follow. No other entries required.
6h00
